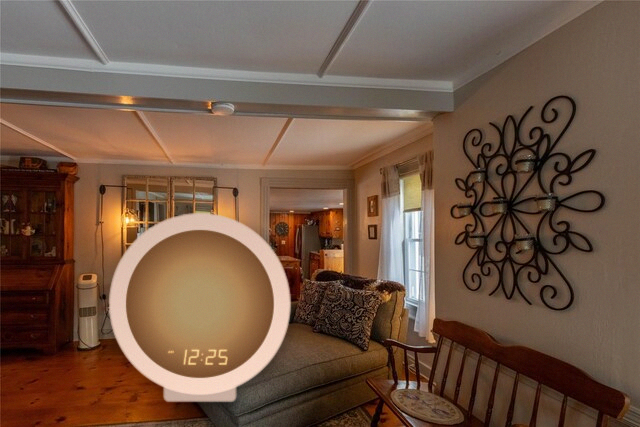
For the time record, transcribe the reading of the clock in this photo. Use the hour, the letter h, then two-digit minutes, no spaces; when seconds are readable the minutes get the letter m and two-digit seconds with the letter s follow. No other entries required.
12h25
